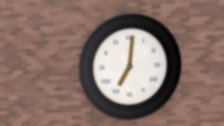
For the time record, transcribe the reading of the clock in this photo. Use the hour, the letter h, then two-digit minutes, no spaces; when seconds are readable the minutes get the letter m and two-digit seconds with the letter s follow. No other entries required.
7h01
